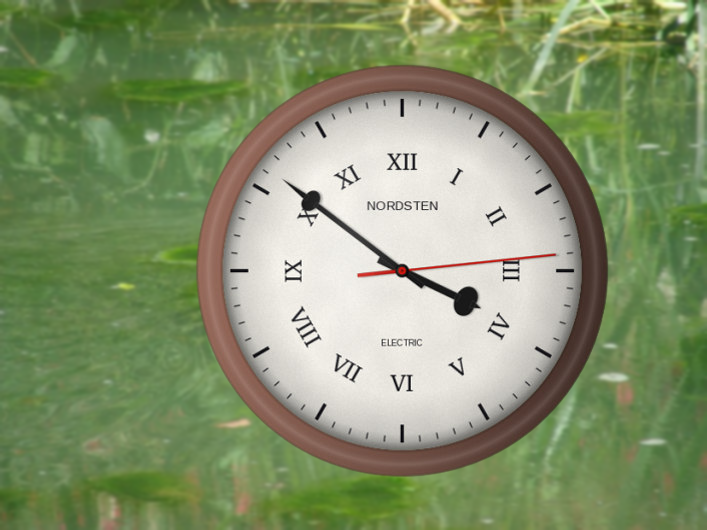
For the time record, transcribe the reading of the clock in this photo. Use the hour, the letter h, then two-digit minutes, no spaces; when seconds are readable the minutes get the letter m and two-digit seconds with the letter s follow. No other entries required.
3h51m14s
